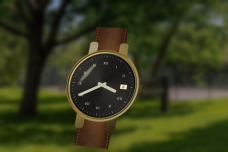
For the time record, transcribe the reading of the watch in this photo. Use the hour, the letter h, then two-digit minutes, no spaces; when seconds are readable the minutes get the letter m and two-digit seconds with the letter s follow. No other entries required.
3h40
